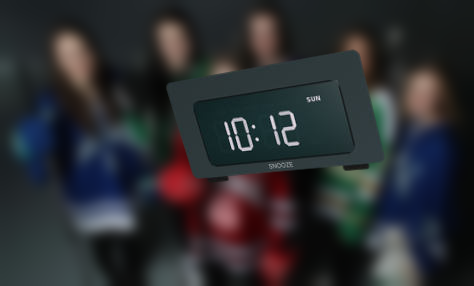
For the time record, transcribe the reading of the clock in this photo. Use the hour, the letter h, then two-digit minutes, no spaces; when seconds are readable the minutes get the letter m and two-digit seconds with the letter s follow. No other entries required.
10h12
